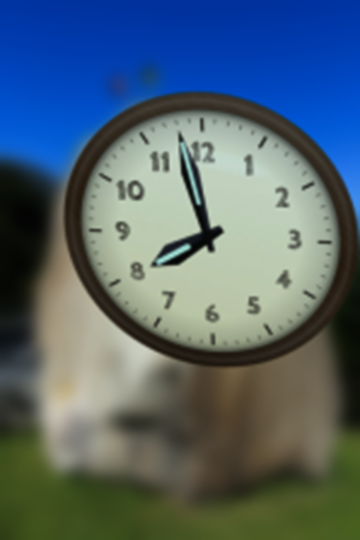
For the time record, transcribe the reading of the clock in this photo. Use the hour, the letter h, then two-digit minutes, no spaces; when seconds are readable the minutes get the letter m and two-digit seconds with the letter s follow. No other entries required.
7h58
